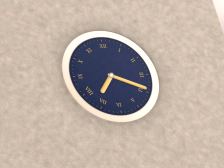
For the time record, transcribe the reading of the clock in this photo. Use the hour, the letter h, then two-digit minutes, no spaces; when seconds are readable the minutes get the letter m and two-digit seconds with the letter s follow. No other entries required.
7h19
